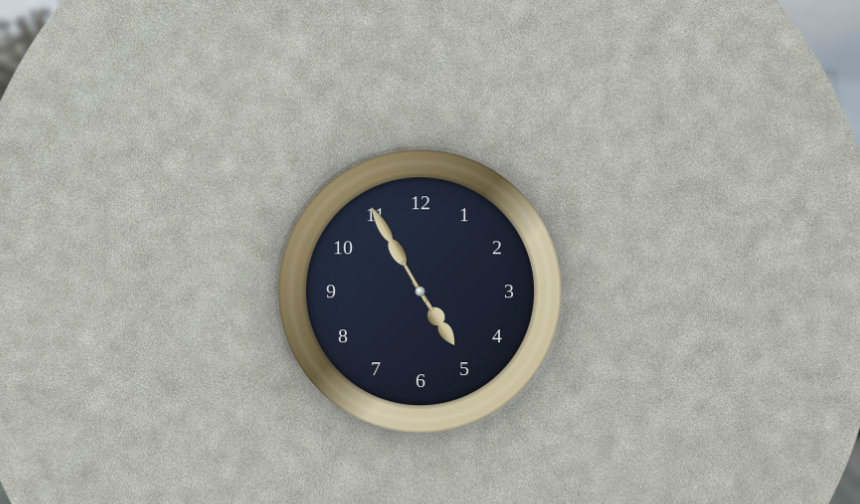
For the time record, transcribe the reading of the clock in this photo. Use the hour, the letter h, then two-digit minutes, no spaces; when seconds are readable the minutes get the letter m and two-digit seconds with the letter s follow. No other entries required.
4h55
